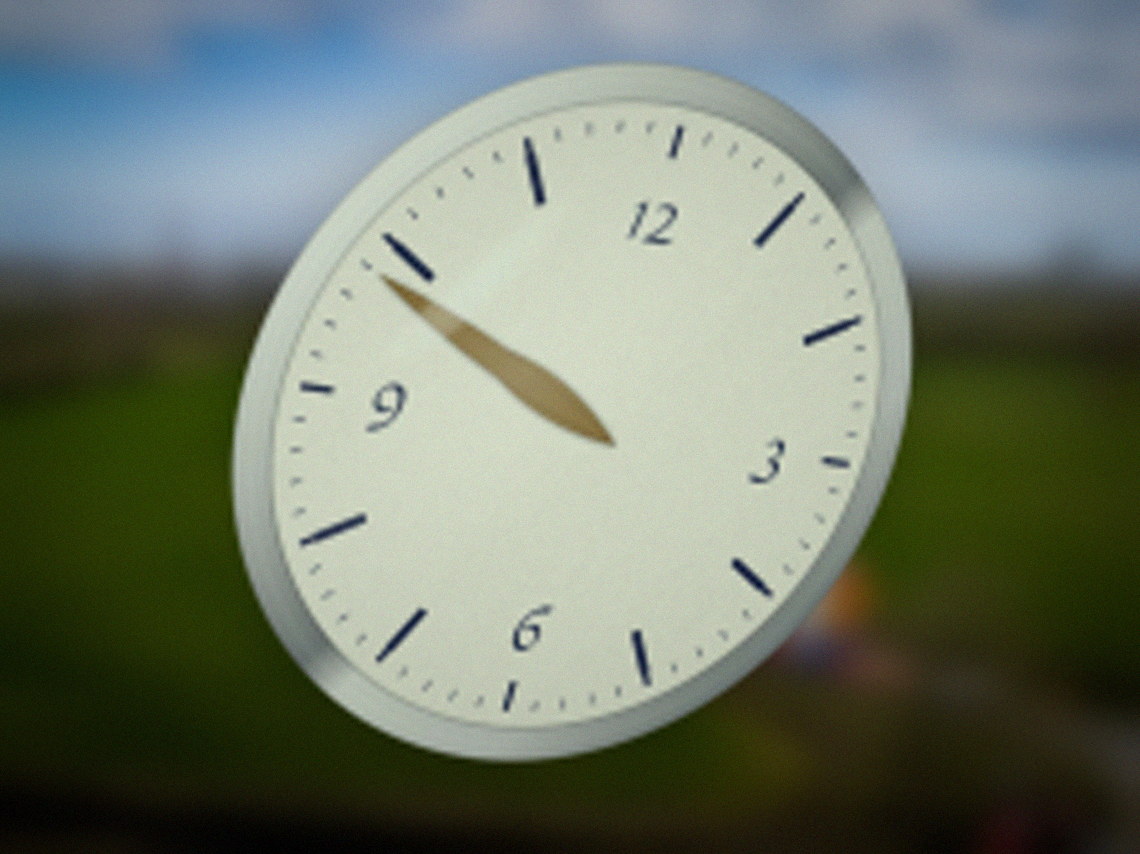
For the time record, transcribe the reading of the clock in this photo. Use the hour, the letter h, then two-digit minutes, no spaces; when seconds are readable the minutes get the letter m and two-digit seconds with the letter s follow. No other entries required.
9h49
